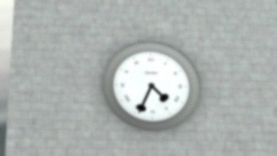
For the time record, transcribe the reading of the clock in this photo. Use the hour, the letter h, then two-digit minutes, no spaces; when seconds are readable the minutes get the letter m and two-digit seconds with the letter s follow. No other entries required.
4h34
